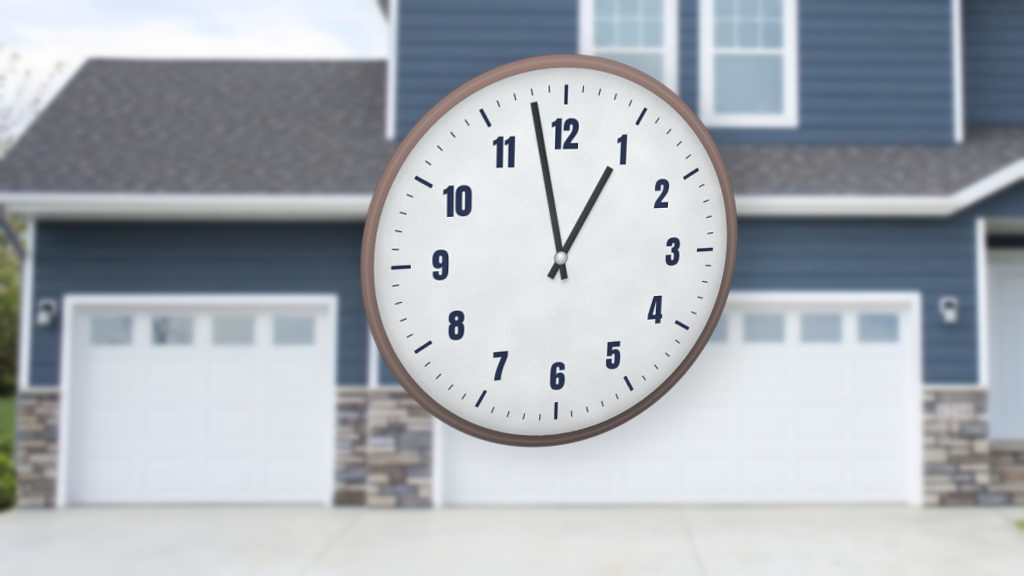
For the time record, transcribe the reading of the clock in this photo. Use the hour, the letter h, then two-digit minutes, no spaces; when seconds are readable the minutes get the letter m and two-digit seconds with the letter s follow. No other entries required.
12h58
